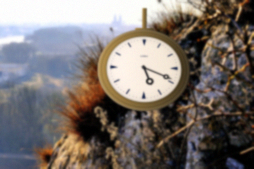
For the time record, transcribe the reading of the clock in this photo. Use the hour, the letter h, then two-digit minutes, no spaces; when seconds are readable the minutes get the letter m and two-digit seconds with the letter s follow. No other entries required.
5h19
